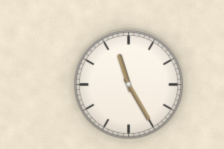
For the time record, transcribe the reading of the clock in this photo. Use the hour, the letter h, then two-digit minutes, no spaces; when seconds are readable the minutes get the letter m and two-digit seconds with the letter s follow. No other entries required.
11h25
